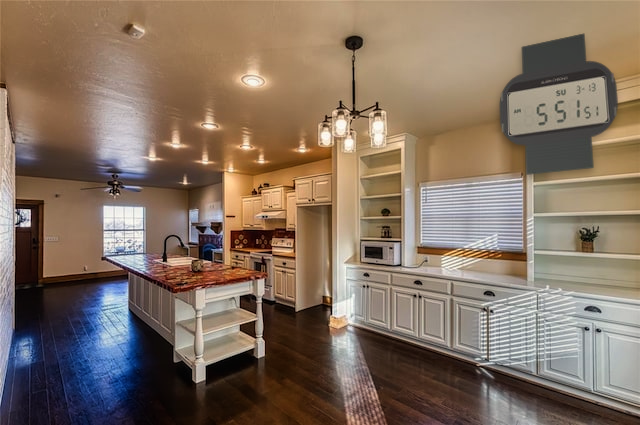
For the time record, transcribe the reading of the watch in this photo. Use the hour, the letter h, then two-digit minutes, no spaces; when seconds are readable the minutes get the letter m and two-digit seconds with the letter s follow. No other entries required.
5h51m51s
